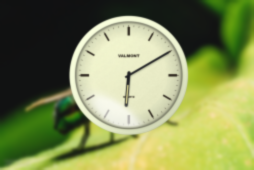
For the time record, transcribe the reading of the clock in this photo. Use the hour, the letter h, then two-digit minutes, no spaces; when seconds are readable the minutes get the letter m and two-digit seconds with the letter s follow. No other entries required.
6h10
